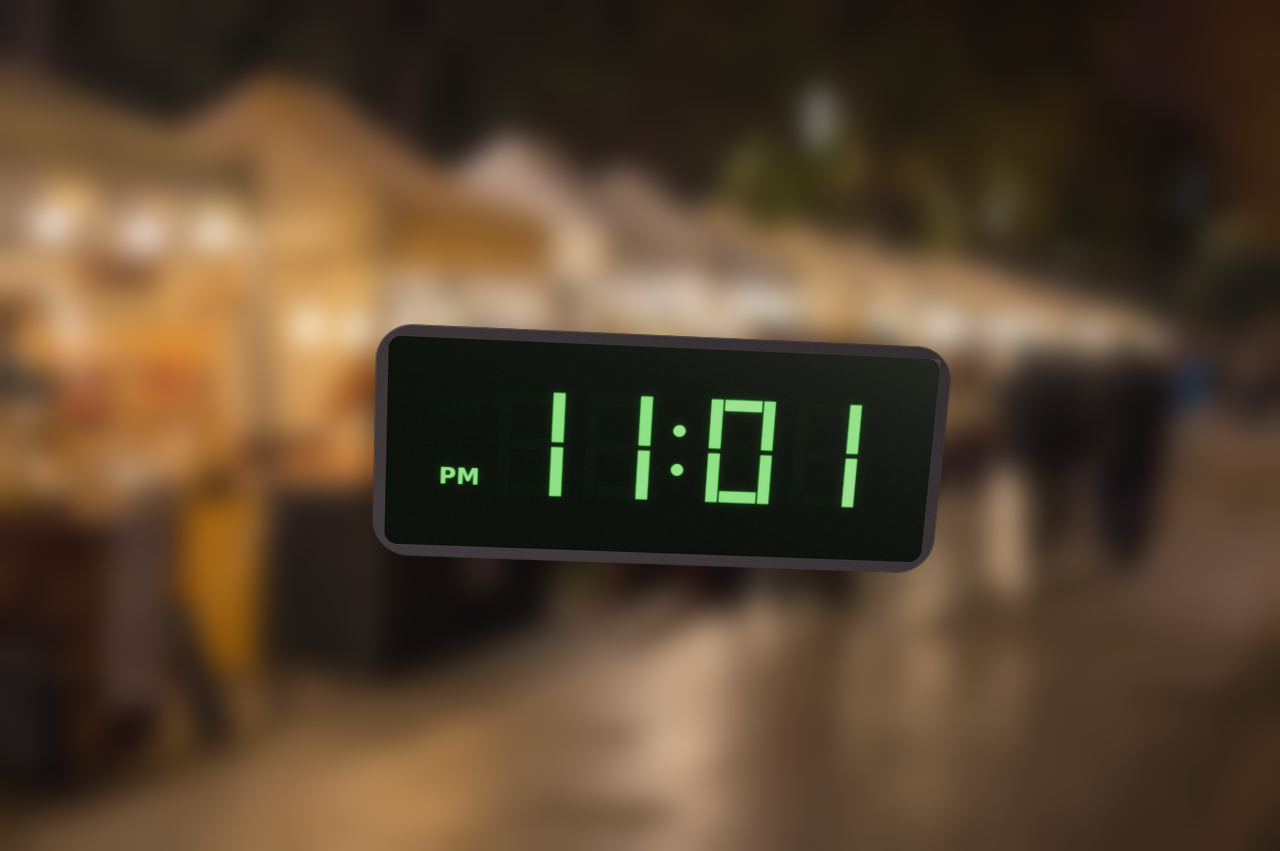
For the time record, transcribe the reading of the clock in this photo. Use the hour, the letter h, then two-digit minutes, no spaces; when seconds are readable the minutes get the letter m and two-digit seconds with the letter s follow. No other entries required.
11h01
